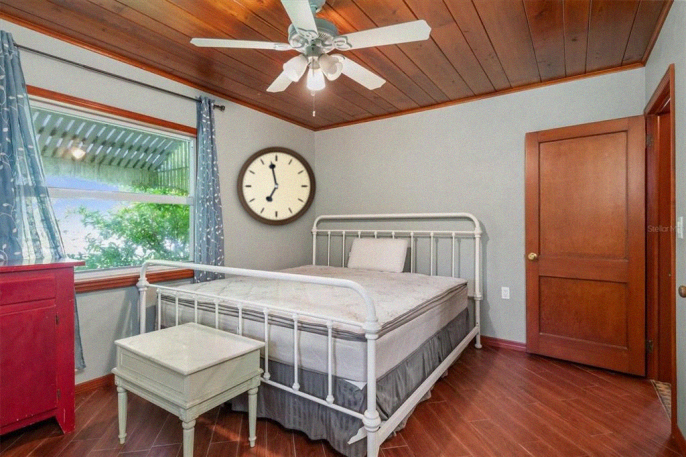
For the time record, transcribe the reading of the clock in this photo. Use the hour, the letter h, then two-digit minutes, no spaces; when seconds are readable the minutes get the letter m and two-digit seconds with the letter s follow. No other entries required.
6h58
